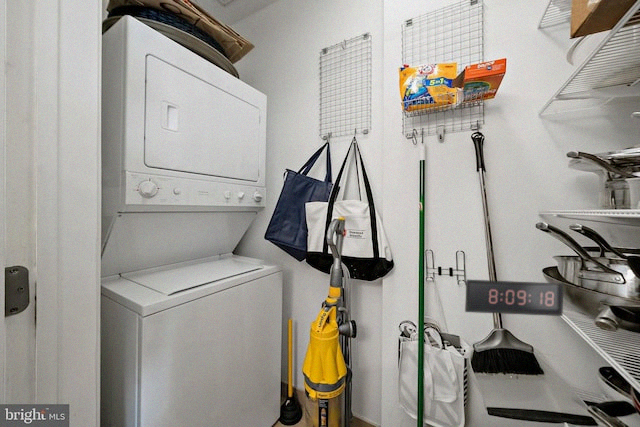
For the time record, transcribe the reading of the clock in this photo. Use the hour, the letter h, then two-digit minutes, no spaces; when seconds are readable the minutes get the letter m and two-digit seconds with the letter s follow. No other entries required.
8h09m18s
